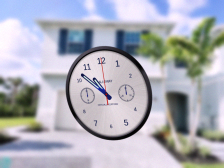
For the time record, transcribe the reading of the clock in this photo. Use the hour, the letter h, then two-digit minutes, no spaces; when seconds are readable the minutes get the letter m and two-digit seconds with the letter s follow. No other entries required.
10h52
